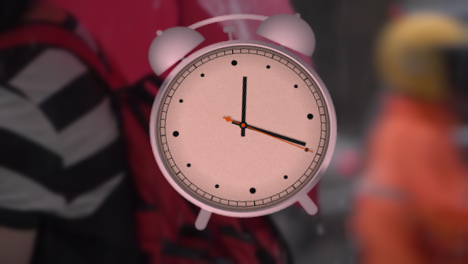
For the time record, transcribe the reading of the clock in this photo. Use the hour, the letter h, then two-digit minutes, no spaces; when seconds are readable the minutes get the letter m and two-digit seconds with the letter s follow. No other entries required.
12h19m20s
